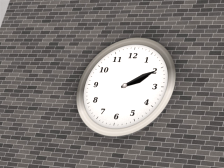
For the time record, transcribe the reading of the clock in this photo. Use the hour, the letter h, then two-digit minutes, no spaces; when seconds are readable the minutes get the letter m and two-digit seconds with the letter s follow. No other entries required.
2h10
